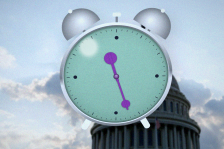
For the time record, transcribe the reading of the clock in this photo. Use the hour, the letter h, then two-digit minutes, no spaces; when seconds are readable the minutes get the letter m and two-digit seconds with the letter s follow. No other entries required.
11h27
